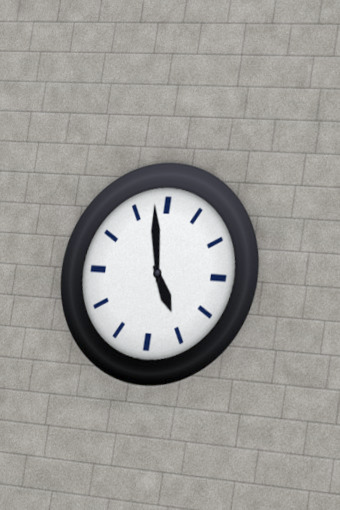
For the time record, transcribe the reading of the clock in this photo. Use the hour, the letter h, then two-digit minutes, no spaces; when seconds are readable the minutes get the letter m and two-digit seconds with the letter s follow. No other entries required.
4h58
